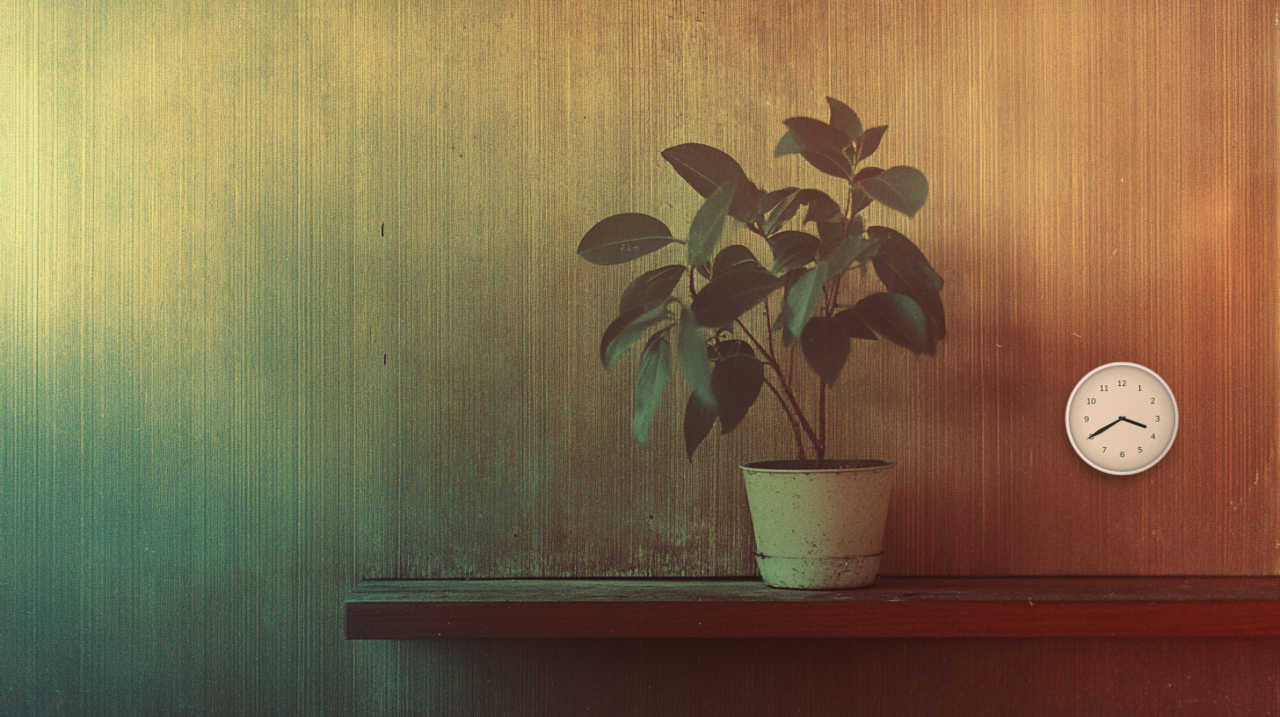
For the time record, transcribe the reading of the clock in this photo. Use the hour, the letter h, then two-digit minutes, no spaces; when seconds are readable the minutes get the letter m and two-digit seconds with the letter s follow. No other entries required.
3h40
